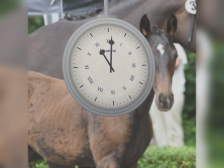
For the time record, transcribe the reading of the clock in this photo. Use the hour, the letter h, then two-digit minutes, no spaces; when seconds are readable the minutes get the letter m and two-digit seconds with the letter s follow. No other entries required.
11h01
